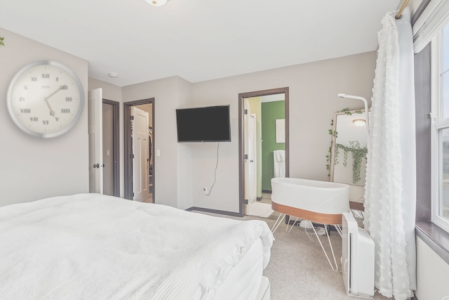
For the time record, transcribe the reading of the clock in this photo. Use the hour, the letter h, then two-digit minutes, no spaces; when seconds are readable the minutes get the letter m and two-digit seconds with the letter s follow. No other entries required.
5h09
